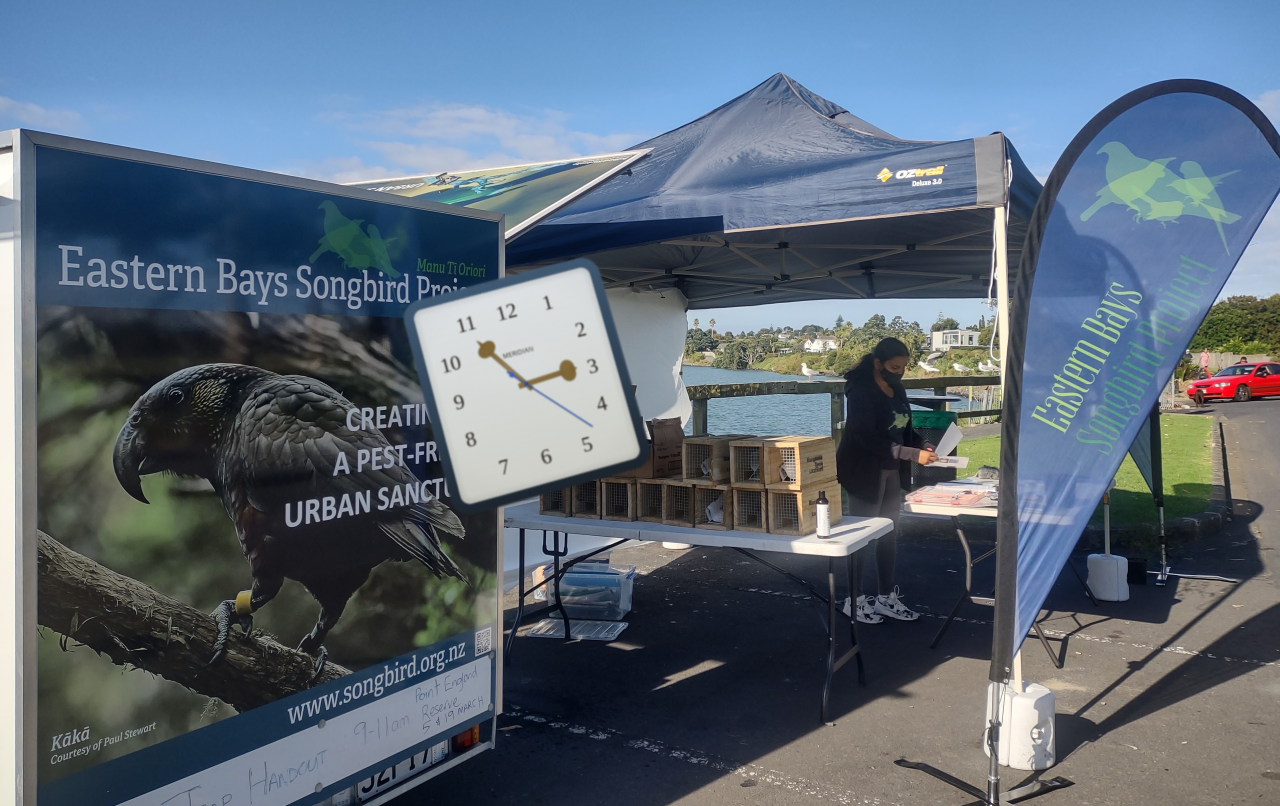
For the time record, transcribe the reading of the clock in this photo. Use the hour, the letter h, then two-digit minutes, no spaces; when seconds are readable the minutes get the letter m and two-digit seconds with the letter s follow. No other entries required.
2h54m23s
